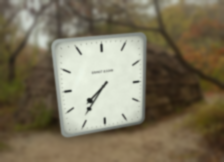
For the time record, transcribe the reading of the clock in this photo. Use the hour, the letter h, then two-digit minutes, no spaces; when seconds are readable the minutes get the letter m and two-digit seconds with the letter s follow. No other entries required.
7h36
